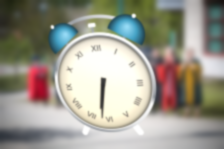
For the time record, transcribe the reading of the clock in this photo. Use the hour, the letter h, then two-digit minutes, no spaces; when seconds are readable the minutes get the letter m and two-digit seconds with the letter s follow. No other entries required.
6h32
